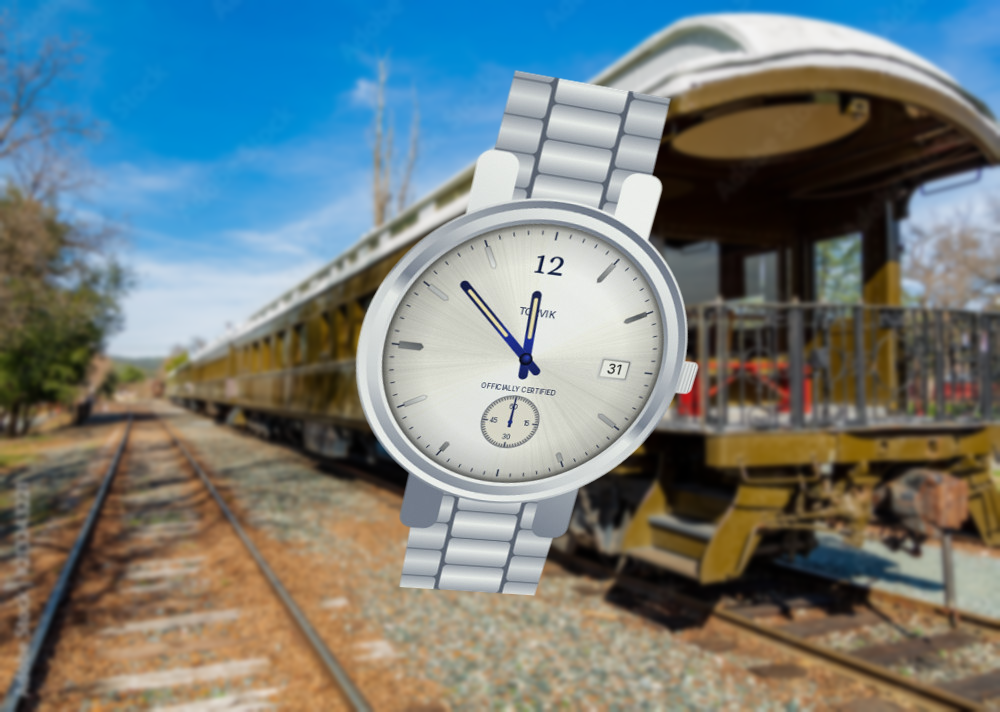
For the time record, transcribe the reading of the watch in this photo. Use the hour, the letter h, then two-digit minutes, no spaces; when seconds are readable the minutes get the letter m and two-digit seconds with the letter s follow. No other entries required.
11h52
